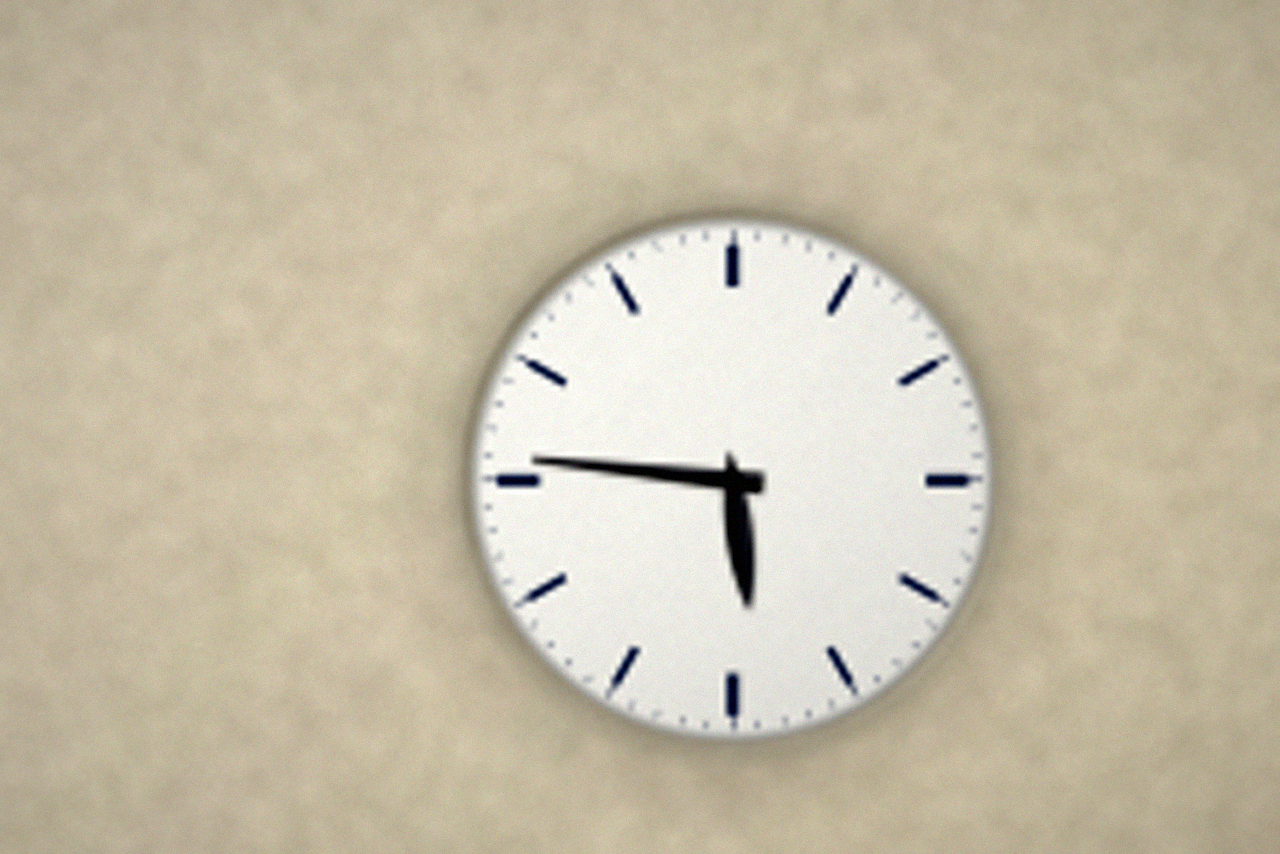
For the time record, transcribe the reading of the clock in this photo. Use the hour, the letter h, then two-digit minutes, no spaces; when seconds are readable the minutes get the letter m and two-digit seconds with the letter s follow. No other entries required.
5h46
